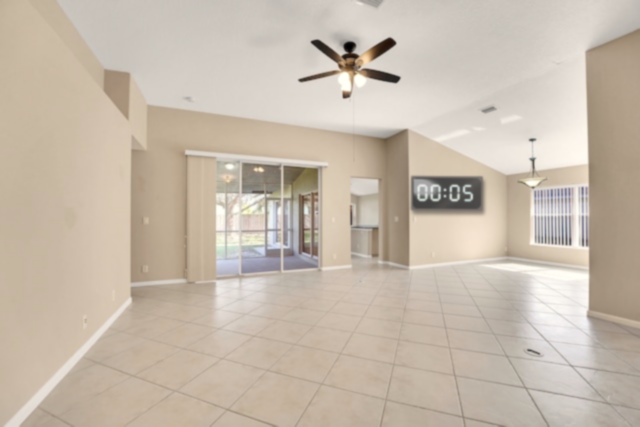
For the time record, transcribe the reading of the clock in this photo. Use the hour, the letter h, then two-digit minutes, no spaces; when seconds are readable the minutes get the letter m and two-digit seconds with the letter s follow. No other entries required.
0h05
